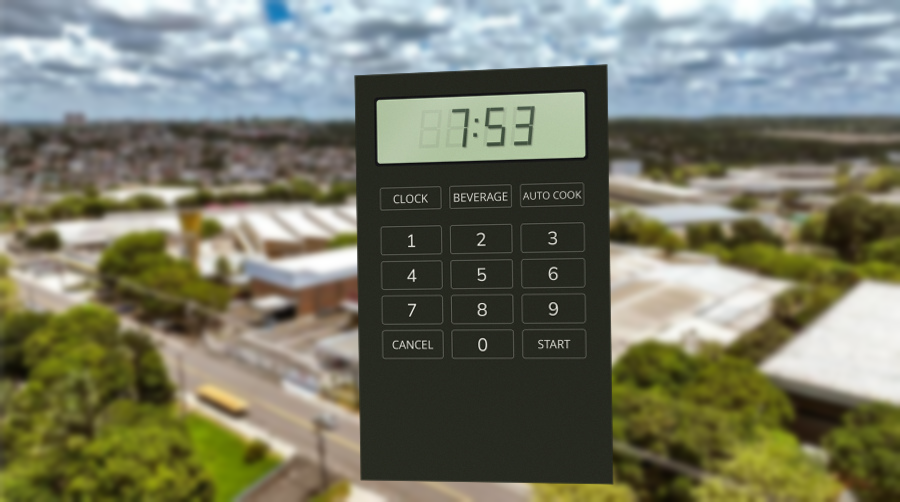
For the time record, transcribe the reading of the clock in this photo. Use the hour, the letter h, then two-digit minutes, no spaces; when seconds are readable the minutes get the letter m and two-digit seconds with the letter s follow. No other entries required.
7h53
